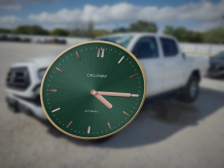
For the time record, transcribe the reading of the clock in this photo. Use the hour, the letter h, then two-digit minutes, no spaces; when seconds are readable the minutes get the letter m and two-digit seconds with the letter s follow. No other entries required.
4h15
